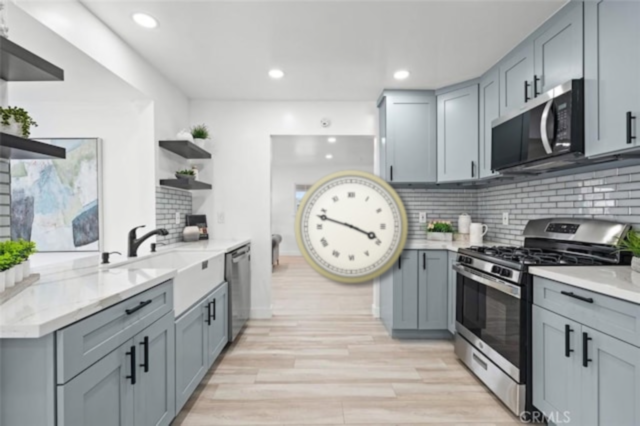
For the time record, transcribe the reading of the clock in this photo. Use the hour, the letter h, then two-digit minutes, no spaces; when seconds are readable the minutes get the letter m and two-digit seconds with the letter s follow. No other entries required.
3h48
